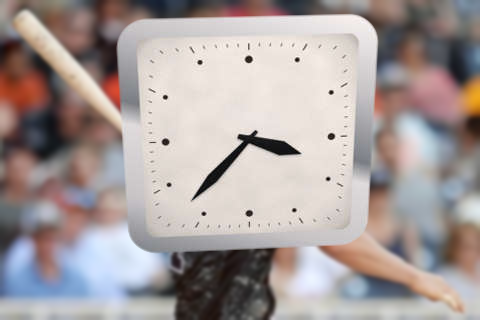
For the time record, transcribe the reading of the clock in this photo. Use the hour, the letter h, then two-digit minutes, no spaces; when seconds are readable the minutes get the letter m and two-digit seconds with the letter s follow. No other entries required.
3h37
